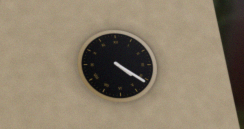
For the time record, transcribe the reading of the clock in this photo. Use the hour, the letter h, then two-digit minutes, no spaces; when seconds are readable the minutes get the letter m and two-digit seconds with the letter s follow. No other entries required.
4h21
